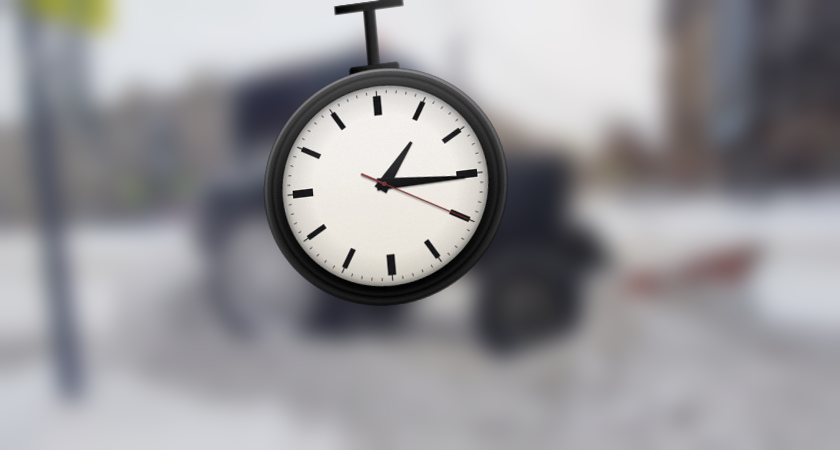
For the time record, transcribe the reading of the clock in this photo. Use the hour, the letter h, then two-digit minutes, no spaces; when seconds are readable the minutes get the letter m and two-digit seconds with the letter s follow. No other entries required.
1h15m20s
